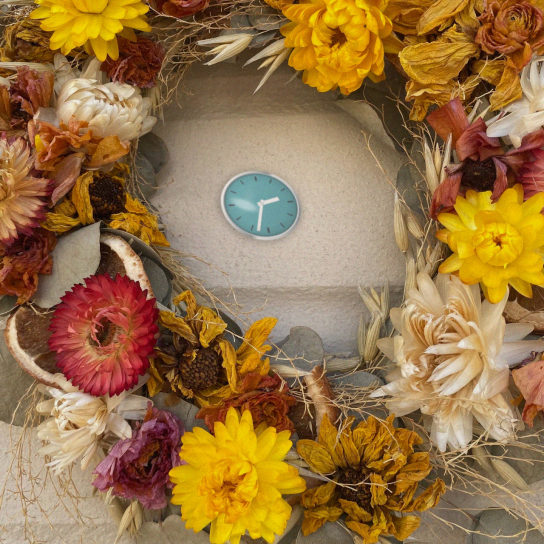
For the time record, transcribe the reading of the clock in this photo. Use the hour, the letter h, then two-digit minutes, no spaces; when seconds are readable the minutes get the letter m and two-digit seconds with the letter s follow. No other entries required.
2h33
